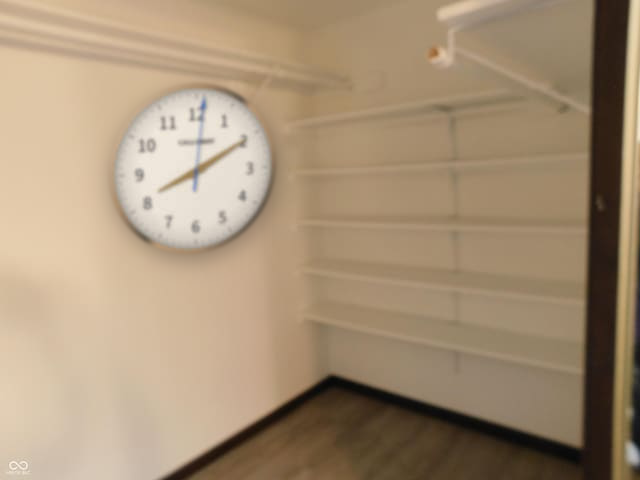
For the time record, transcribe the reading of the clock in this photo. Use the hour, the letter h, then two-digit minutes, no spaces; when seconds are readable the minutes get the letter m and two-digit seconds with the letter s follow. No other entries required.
8h10m01s
